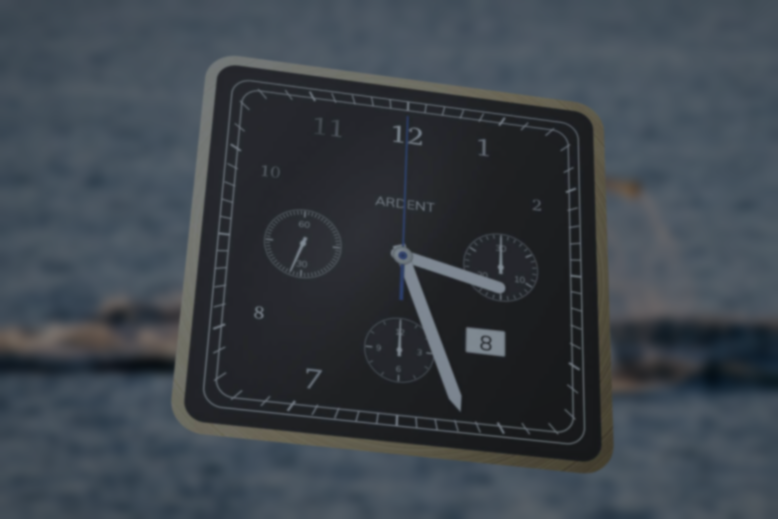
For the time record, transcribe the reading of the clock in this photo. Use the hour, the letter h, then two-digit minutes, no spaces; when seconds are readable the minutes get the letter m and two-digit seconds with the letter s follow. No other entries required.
3h26m33s
